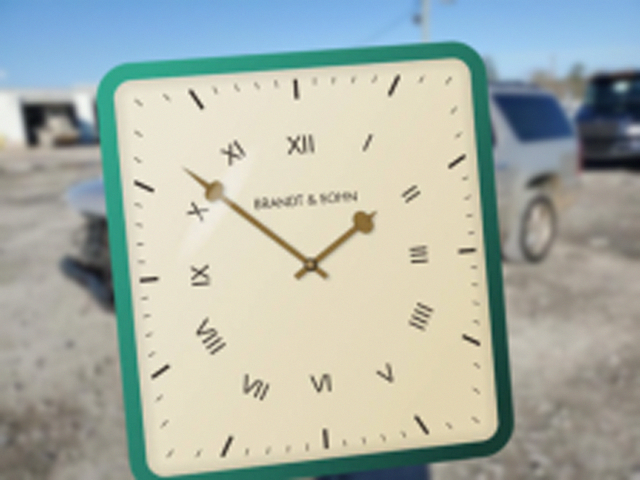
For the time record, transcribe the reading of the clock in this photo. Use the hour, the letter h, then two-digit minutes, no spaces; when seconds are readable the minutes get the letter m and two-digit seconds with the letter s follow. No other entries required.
1h52
